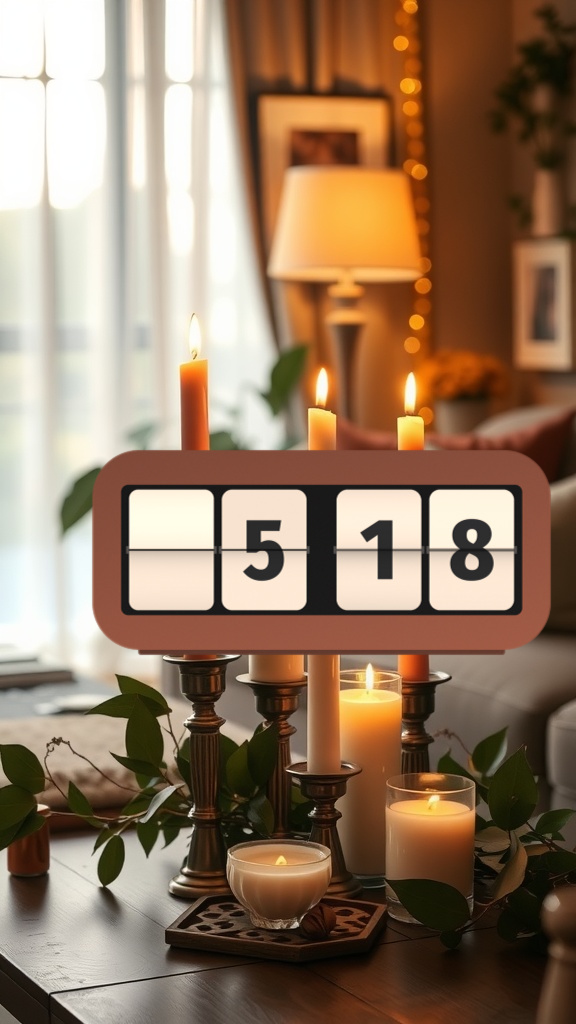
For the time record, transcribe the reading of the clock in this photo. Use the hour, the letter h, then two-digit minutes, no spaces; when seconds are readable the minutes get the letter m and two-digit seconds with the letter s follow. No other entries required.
5h18
